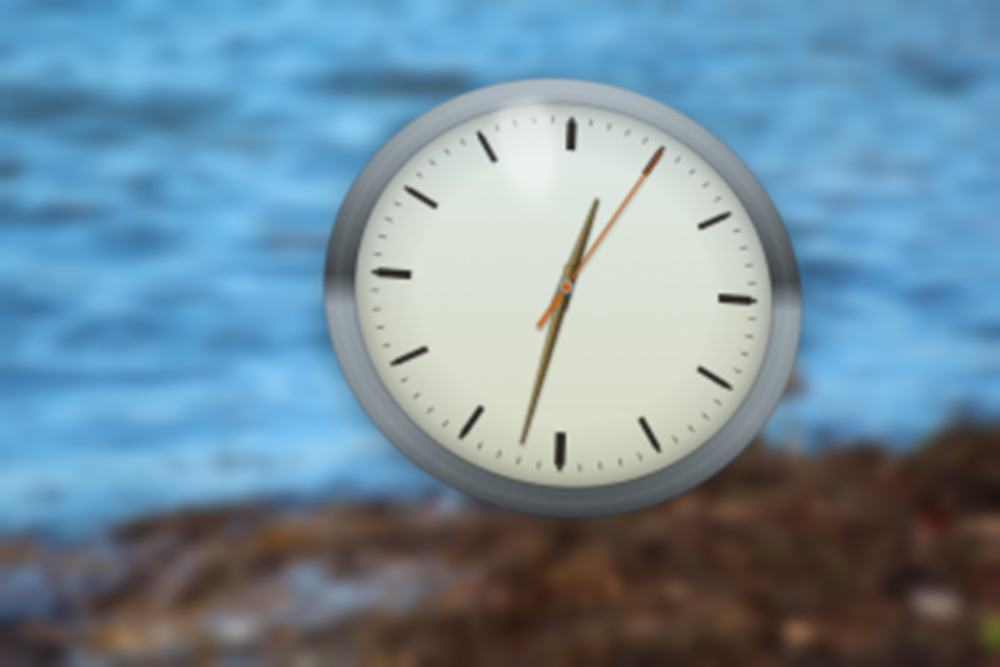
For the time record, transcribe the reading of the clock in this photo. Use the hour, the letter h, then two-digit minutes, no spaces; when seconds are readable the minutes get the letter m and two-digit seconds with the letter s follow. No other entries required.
12h32m05s
